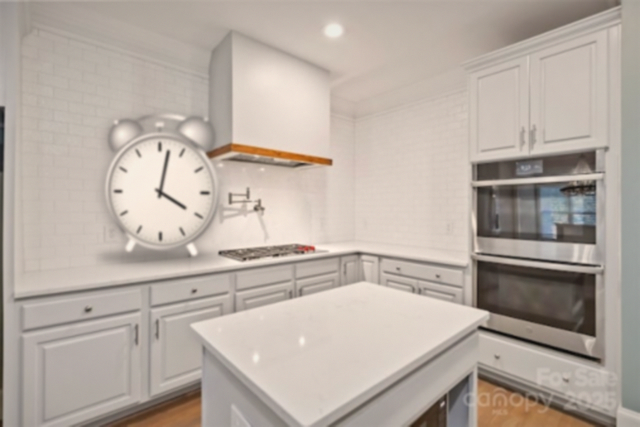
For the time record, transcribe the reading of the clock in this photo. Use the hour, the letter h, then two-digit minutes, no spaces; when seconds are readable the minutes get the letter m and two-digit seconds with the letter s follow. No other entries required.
4h02
